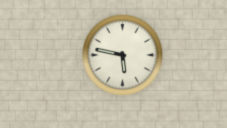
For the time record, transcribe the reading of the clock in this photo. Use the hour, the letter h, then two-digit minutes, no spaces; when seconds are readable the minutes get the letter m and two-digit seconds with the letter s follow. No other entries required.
5h47
